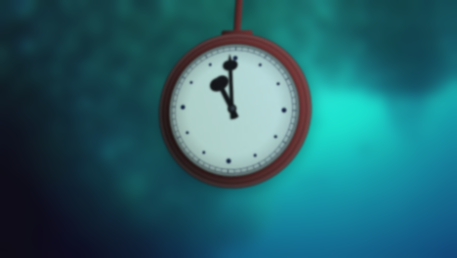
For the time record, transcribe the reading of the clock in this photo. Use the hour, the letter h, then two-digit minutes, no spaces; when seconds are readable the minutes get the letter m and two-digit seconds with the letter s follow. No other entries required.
10h59
